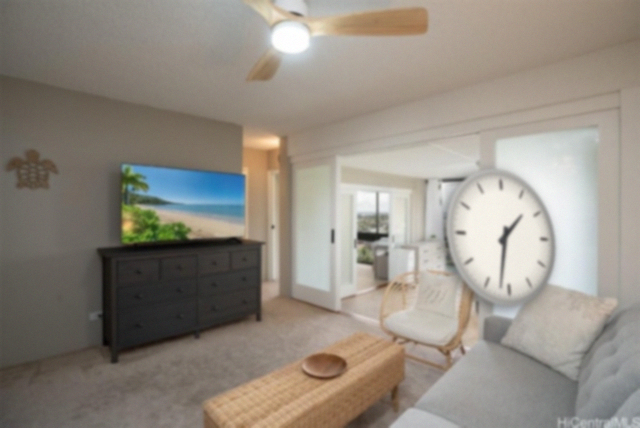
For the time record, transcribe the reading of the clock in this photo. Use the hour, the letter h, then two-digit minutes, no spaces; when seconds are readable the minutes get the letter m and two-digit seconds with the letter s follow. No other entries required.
1h32
